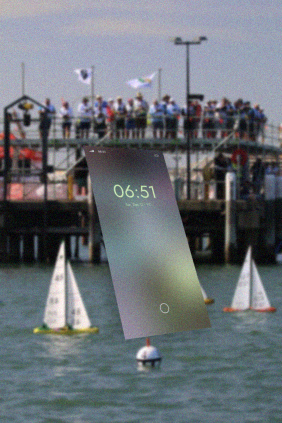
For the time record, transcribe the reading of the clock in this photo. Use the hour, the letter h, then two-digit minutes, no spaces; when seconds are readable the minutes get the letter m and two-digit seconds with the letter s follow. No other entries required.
6h51
